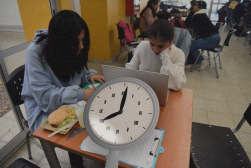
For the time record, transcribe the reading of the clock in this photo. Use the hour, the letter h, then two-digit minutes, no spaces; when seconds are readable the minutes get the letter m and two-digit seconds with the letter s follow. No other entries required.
8h01
